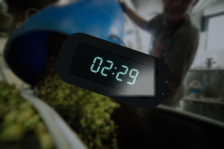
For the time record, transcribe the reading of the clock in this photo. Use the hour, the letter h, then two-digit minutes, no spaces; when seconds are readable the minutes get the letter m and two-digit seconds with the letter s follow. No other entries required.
2h29
